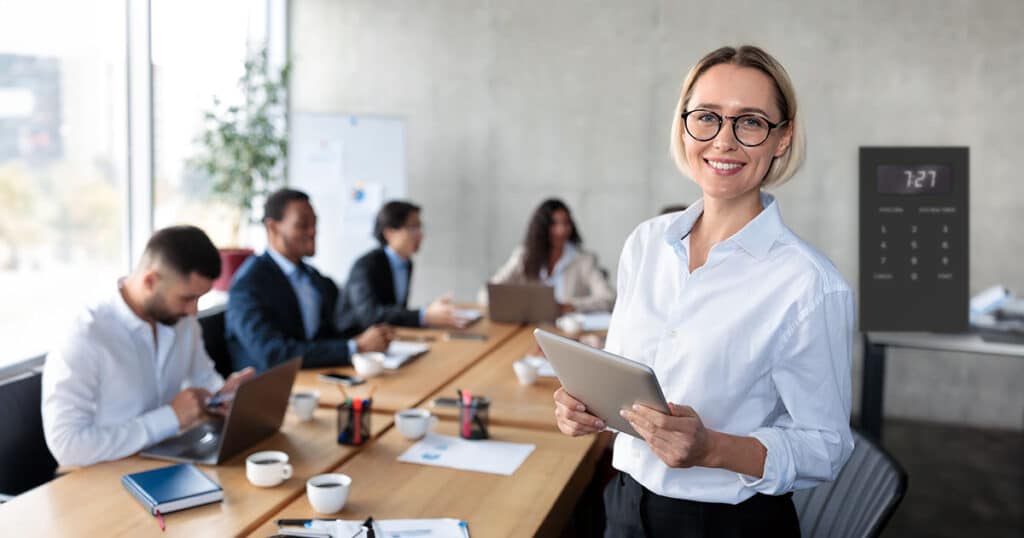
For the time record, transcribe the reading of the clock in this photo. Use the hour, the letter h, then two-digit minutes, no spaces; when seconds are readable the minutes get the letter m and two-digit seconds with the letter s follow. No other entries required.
7h27
